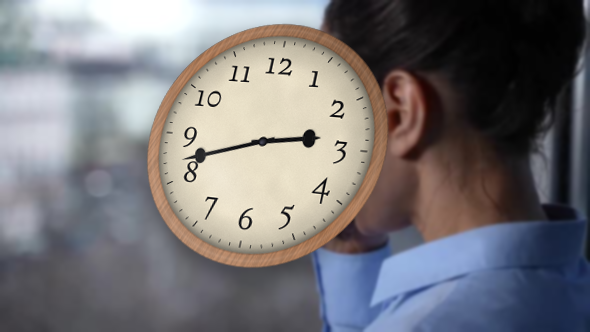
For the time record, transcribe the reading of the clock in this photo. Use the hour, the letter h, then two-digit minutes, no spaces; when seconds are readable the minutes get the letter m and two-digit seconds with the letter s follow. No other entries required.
2h42
